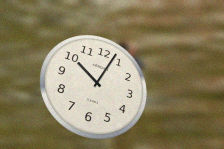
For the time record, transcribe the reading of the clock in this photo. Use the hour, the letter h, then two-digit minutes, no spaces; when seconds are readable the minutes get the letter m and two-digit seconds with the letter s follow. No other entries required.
10h03
